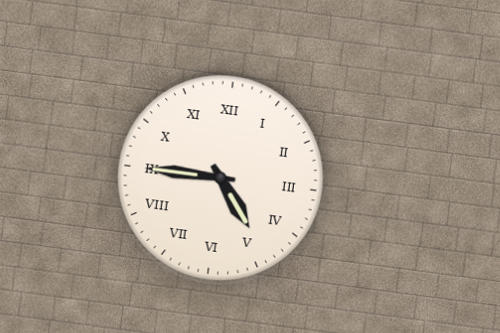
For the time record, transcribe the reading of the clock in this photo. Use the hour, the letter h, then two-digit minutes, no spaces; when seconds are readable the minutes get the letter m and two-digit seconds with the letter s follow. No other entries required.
4h45
